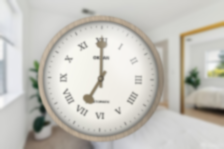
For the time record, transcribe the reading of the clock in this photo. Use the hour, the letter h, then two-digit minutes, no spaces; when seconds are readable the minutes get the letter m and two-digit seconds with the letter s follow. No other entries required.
7h00
